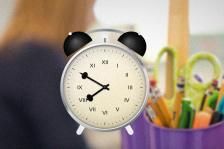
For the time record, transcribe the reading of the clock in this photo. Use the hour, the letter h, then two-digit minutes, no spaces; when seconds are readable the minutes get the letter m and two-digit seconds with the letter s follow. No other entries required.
7h50
